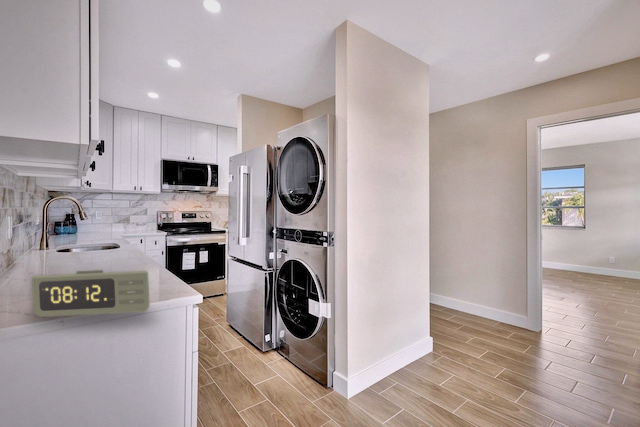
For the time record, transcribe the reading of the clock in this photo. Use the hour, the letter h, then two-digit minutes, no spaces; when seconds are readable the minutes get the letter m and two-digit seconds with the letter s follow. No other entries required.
8h12
